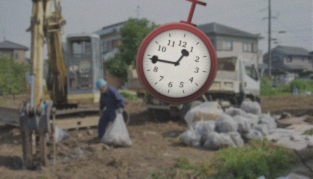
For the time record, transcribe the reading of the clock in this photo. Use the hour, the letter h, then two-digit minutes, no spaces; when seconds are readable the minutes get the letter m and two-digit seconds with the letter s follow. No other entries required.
12h44
